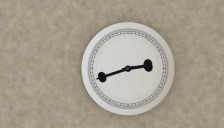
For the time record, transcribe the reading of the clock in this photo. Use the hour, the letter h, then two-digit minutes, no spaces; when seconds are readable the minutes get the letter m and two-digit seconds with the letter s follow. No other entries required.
2h42
